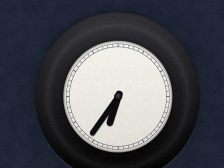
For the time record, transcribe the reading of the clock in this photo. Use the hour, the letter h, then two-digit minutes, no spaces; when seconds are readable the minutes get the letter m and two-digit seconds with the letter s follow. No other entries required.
6h36
